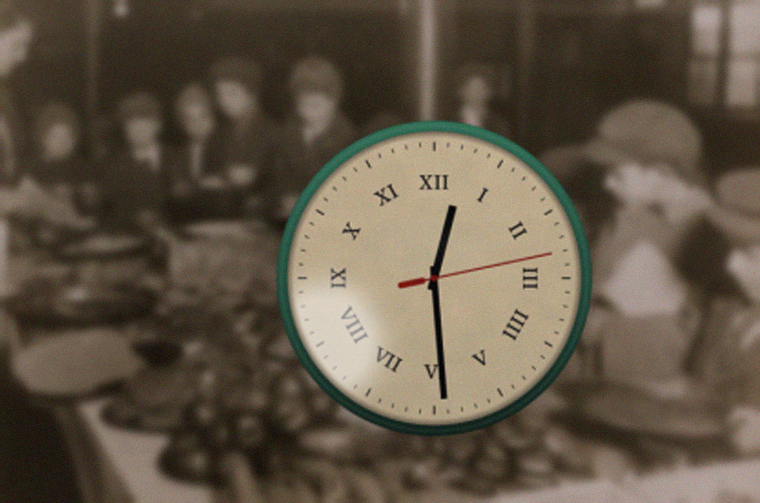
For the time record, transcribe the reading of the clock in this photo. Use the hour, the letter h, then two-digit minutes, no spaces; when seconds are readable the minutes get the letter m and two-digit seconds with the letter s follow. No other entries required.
12h29m13s
